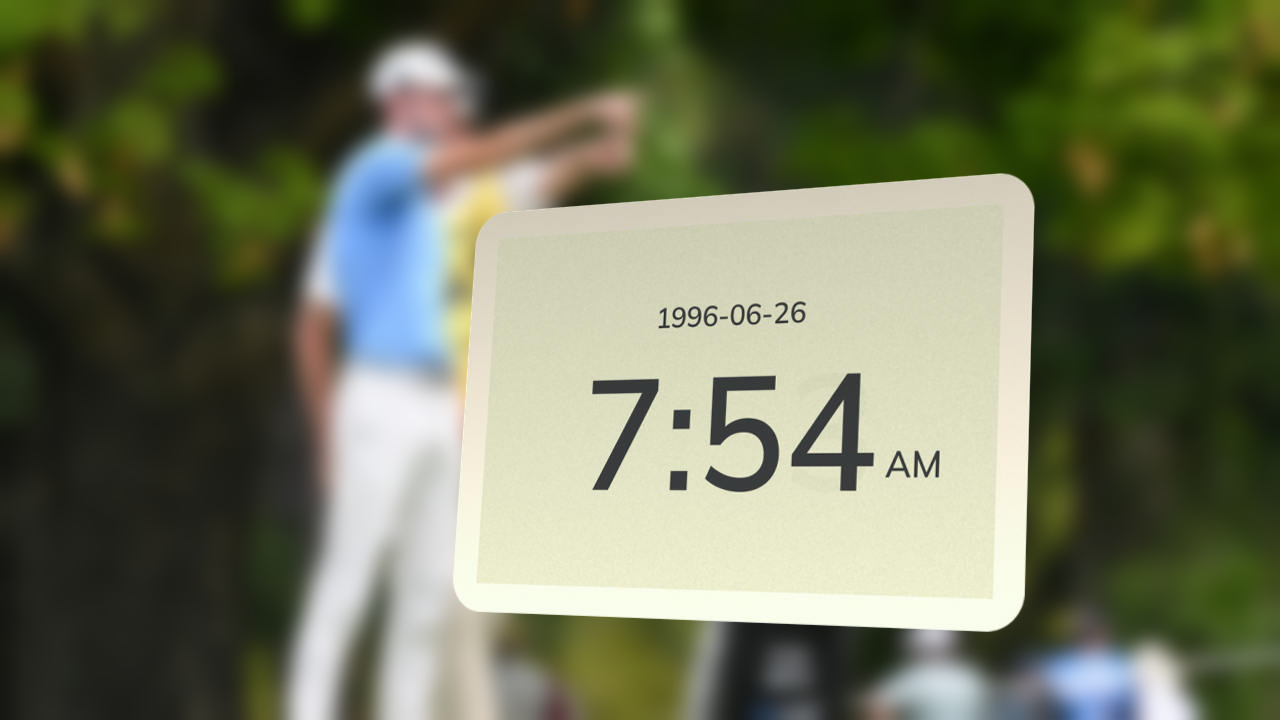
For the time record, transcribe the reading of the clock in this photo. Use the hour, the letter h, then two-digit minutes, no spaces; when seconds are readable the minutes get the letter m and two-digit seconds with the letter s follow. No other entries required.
7h54
